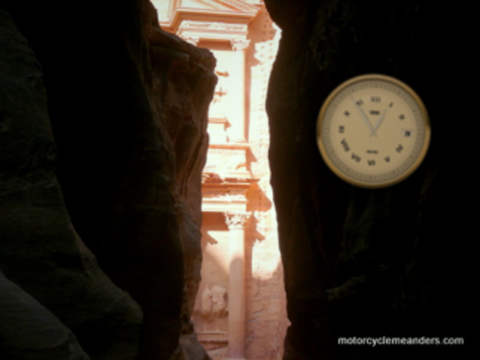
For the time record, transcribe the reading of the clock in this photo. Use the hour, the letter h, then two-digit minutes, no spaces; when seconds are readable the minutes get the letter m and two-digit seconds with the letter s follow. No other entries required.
12h54
